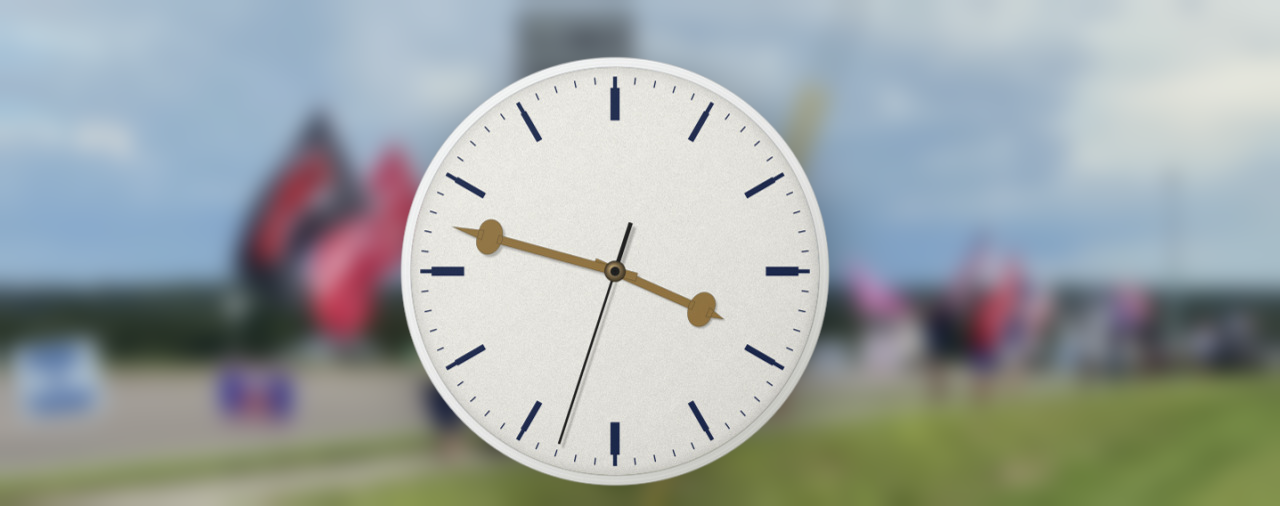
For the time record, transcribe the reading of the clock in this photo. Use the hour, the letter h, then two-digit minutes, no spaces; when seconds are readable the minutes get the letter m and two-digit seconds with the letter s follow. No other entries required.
3h47m33s
